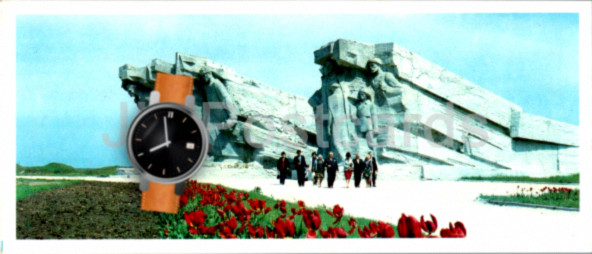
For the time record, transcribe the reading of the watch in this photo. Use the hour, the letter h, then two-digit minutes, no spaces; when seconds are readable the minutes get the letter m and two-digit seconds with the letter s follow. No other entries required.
7h58
